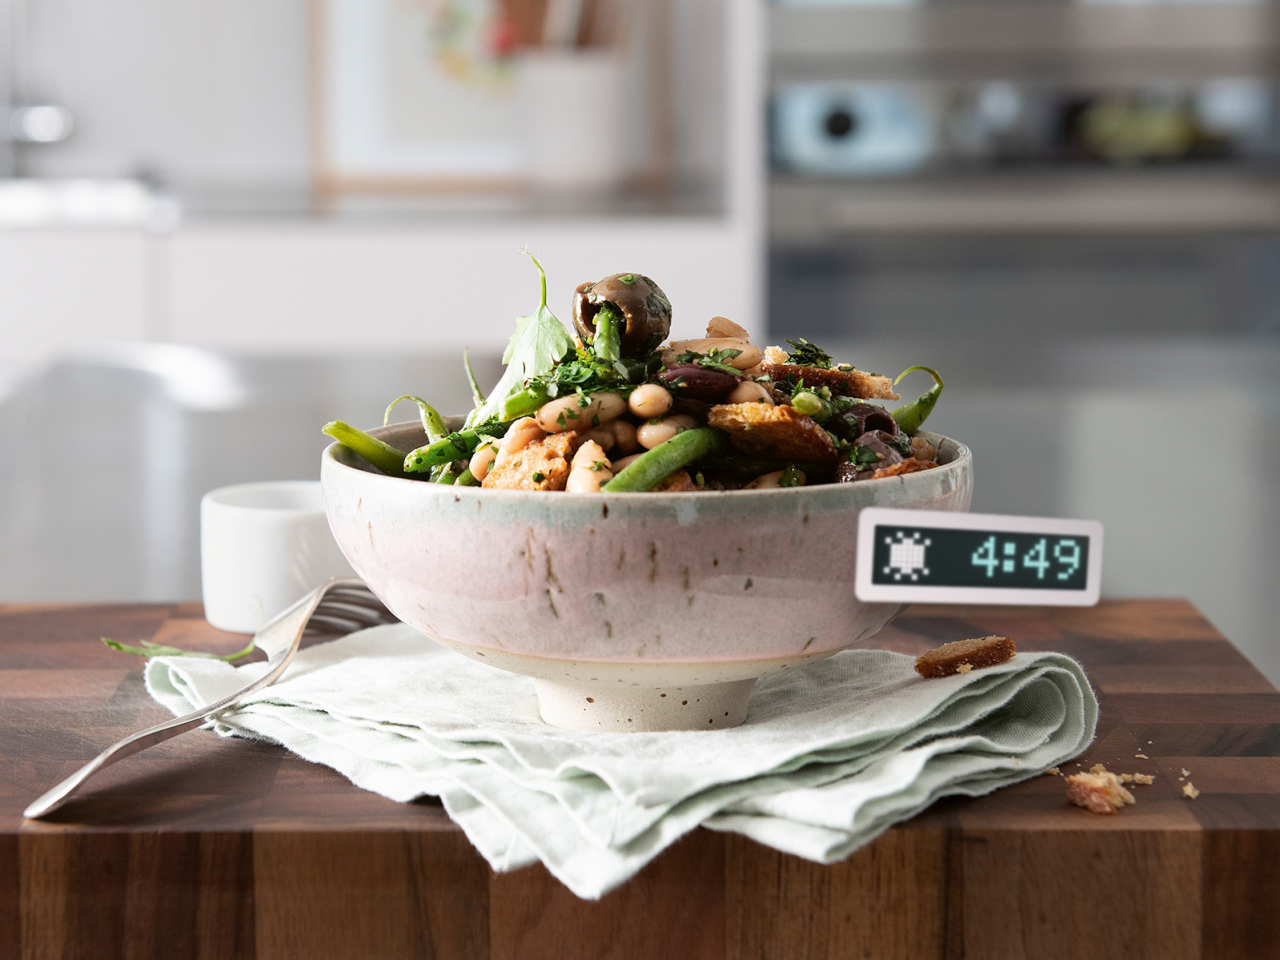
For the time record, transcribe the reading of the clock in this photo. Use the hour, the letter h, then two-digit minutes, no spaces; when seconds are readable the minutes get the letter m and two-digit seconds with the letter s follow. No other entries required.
4h49
